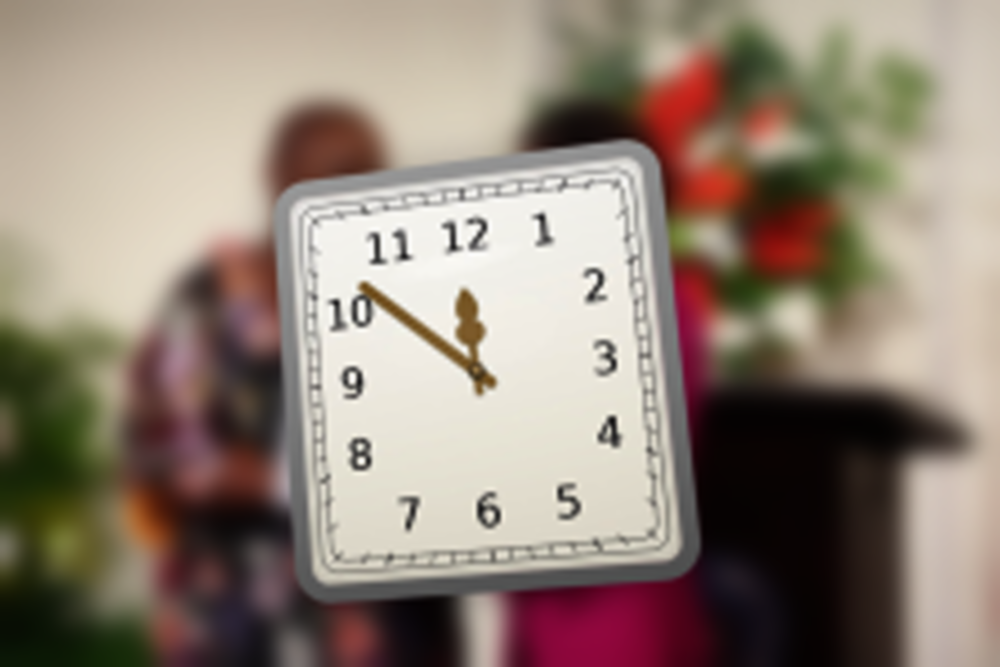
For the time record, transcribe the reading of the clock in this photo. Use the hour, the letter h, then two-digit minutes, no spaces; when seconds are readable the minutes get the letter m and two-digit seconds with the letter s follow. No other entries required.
11h52
